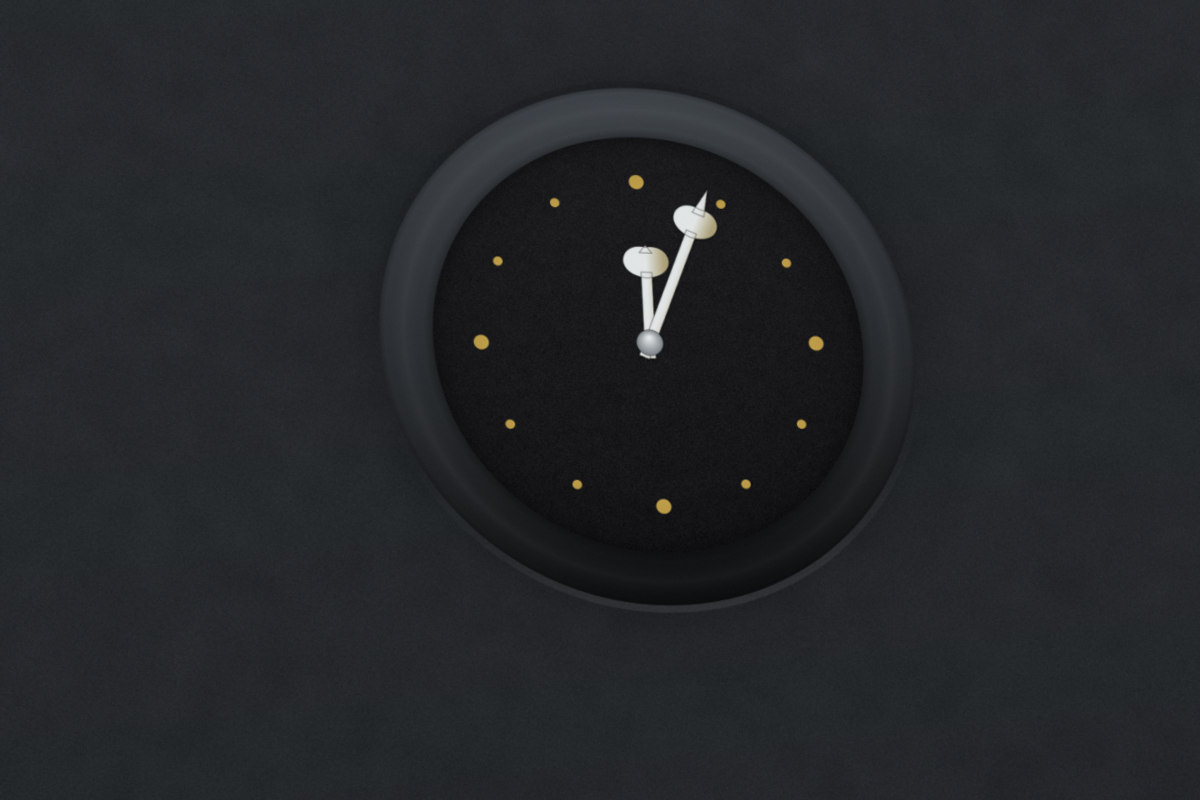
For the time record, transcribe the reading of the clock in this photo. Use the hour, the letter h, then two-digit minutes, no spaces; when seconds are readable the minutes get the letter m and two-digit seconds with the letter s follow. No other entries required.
12h04
